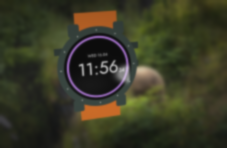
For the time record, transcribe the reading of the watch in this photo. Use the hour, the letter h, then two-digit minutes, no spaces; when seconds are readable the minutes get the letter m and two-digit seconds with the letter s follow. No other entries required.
11h56
